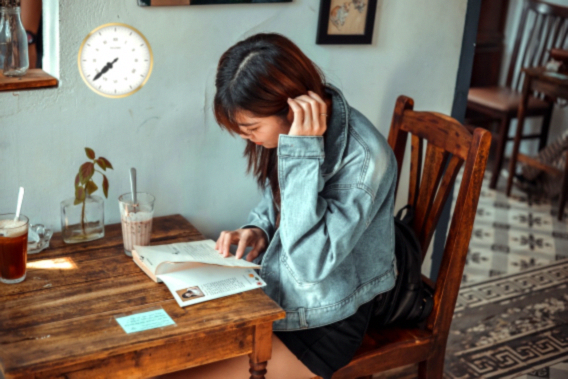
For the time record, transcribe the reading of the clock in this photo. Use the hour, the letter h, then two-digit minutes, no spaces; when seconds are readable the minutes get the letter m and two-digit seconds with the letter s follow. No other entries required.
7h38
